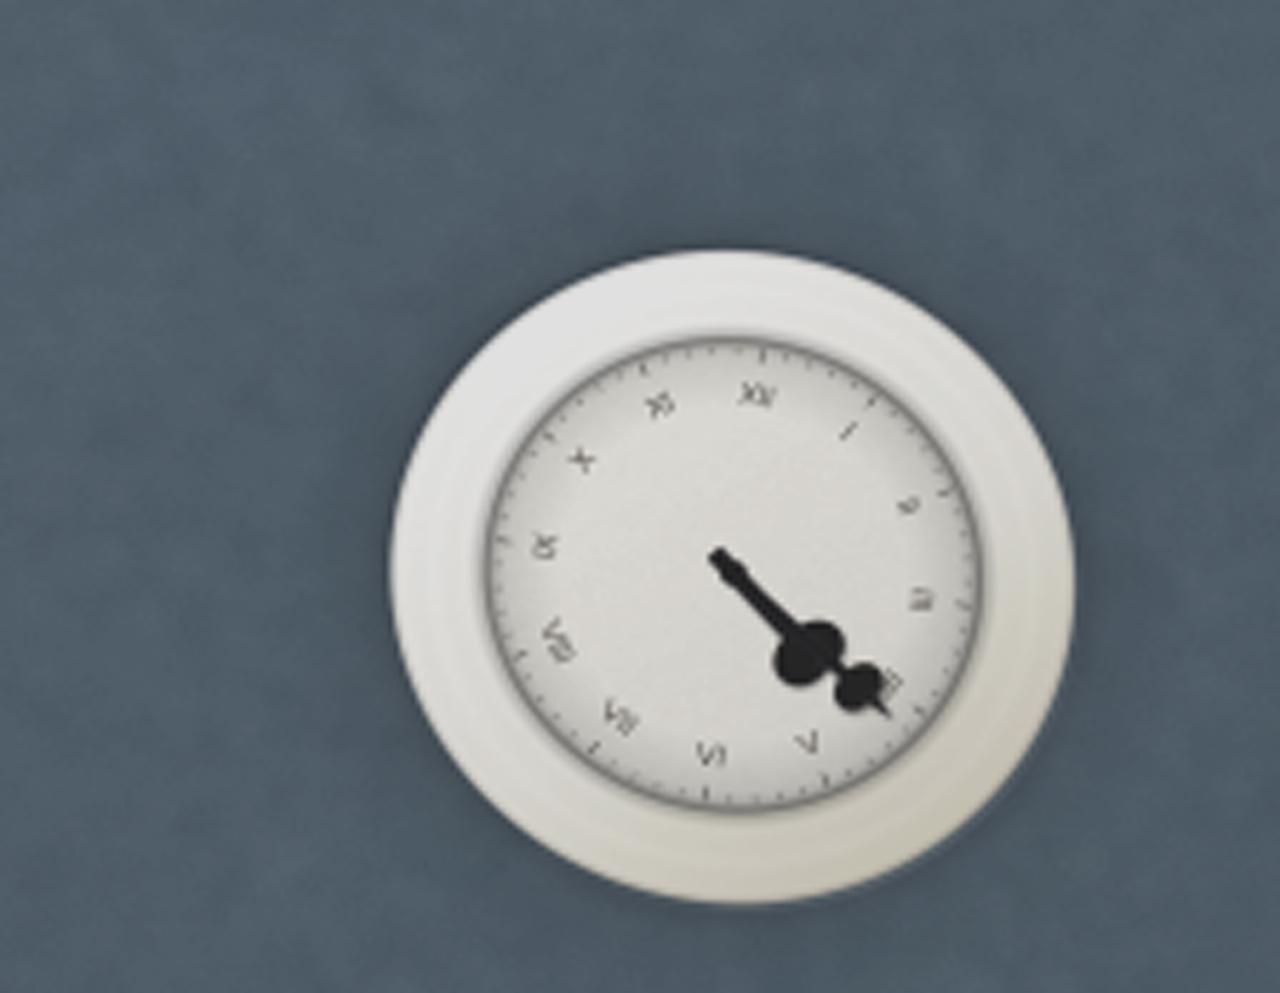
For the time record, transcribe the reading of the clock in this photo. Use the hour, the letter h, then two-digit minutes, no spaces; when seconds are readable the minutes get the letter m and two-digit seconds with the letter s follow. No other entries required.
4h21
